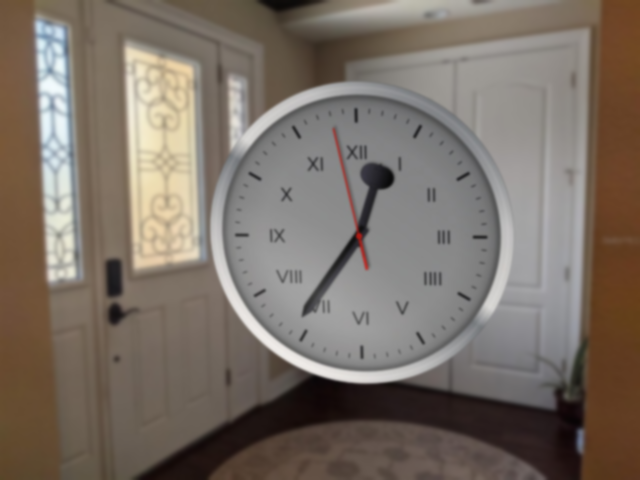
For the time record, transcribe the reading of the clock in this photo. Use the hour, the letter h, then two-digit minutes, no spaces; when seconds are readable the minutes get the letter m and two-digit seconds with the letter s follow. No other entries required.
12h35m58s
